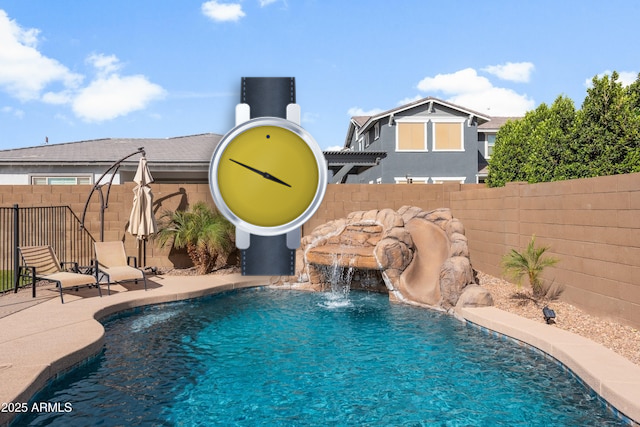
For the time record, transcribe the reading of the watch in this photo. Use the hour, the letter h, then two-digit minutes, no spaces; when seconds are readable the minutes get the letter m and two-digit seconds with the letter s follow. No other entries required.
3h49
